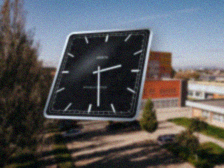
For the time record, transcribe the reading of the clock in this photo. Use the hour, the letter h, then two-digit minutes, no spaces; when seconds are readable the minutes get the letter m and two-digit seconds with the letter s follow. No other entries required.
2h28
